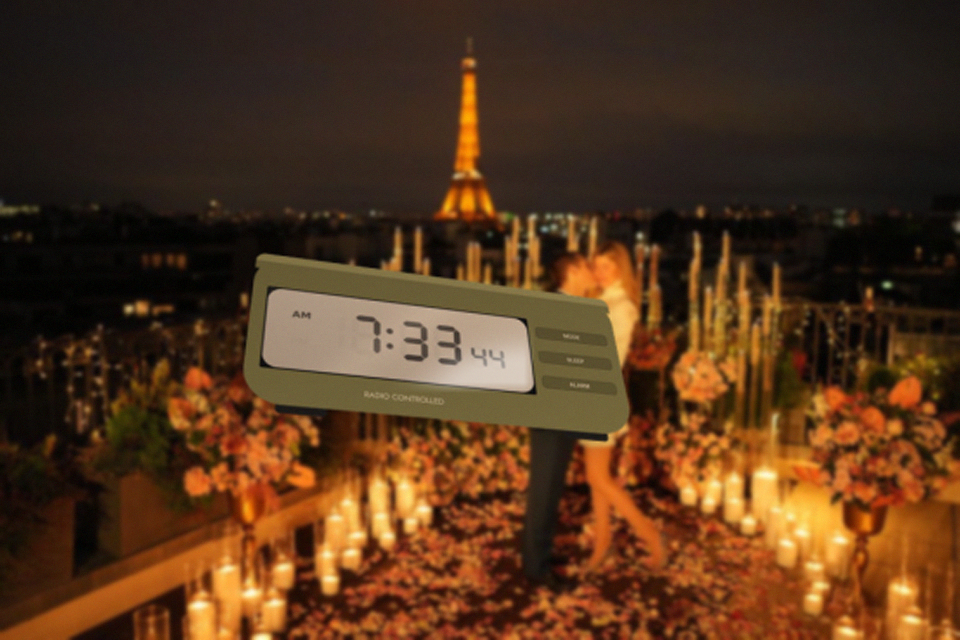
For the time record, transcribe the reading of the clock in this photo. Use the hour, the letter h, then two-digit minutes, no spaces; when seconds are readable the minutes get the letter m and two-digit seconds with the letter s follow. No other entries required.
7h33m44s
